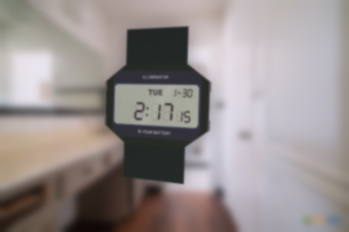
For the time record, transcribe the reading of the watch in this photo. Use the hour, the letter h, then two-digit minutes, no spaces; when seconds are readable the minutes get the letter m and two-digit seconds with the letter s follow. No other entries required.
2h17m15s
